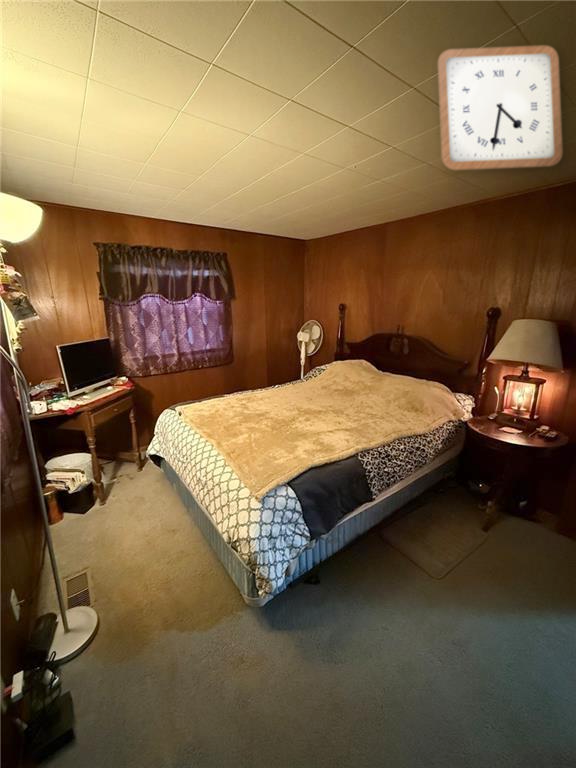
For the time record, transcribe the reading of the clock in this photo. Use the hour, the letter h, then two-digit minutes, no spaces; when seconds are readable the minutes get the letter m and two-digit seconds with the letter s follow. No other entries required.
4h32
